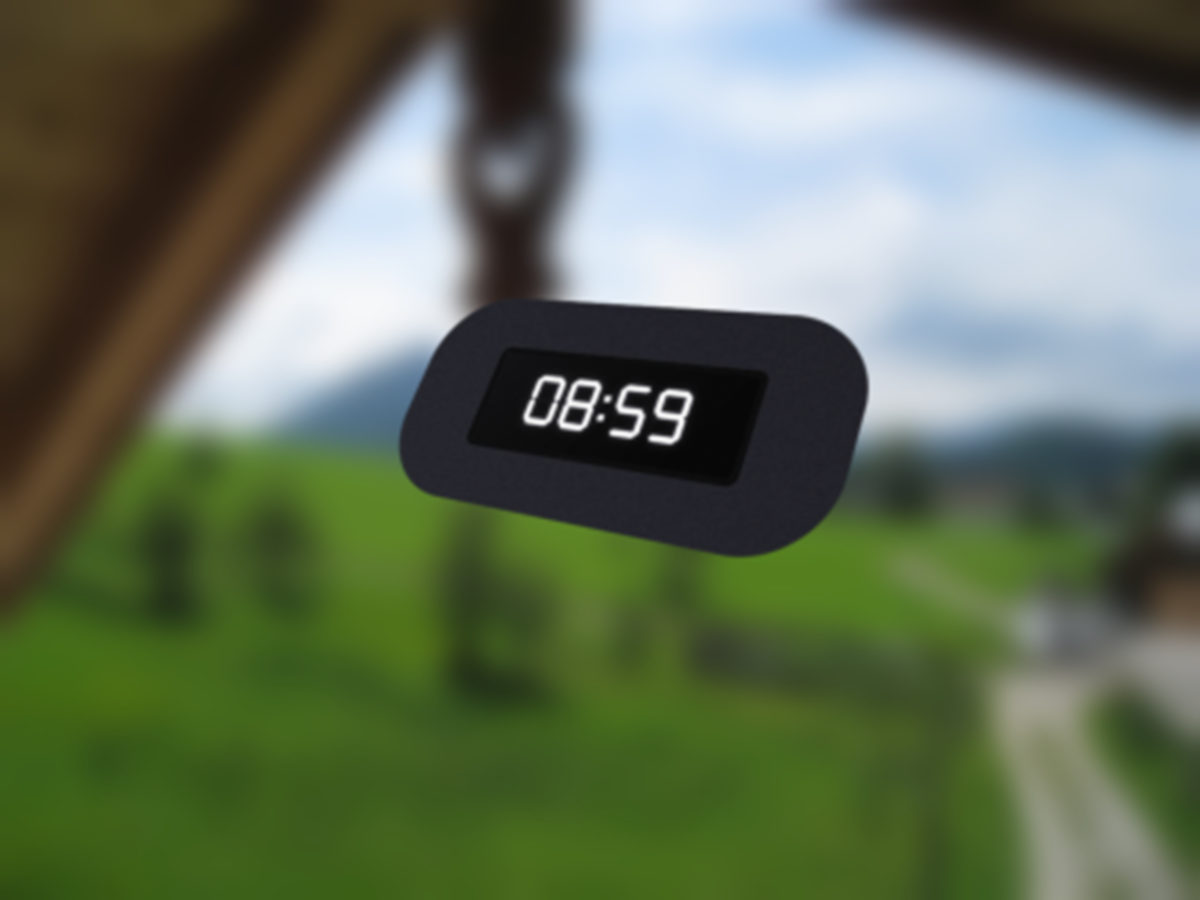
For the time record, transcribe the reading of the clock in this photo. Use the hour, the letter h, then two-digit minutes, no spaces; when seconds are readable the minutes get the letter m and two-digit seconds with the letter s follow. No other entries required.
8h59
